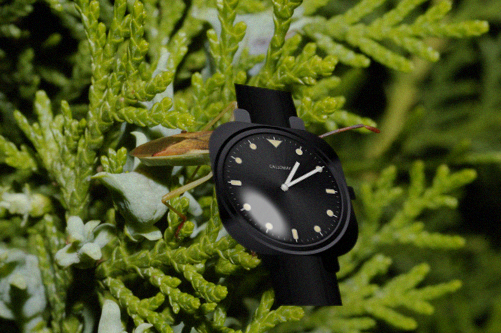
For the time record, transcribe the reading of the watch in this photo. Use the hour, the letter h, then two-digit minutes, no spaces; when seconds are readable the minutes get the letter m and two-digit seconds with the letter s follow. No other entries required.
1h10
